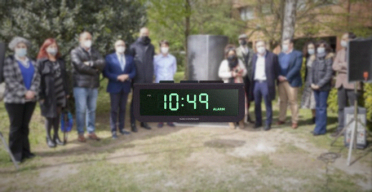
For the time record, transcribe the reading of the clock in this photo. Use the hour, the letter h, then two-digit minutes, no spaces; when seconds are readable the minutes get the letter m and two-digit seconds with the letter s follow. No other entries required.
10h49
